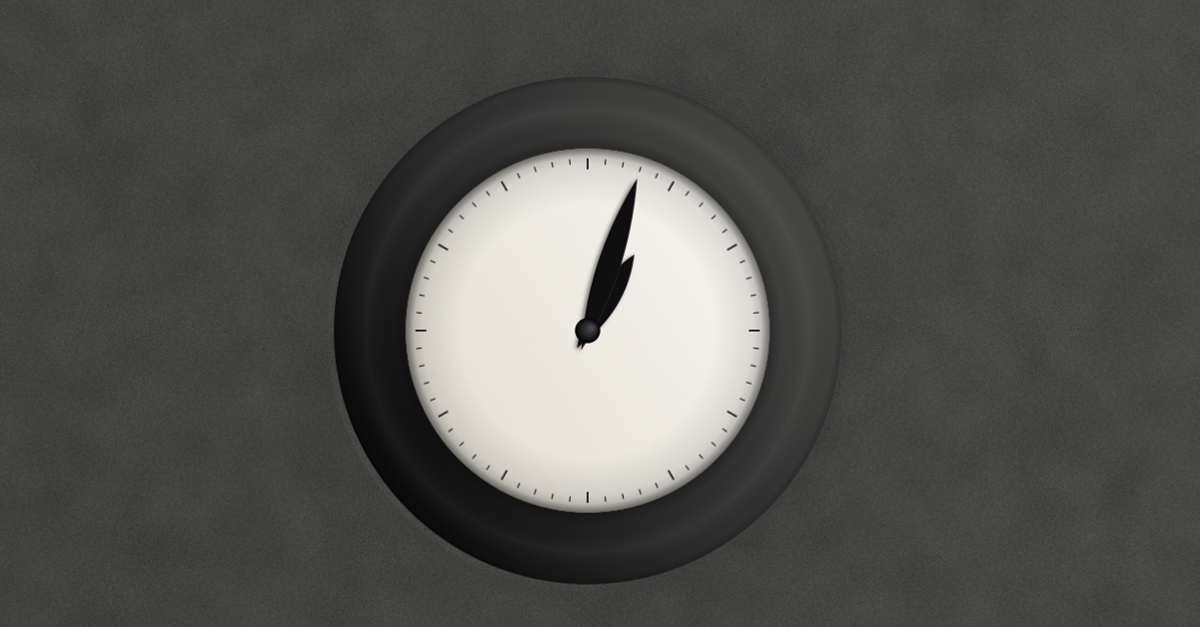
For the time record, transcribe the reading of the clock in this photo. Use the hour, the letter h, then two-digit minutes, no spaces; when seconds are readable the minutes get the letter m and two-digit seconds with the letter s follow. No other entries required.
1h03
